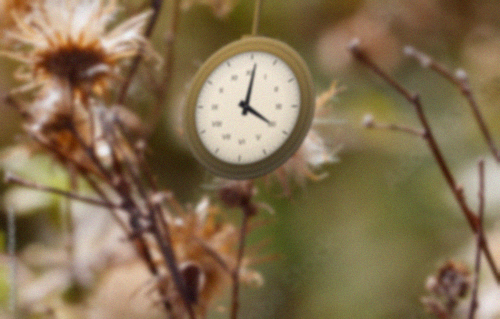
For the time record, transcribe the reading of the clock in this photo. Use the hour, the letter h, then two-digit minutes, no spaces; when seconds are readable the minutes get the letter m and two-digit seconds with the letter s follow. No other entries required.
4h01
